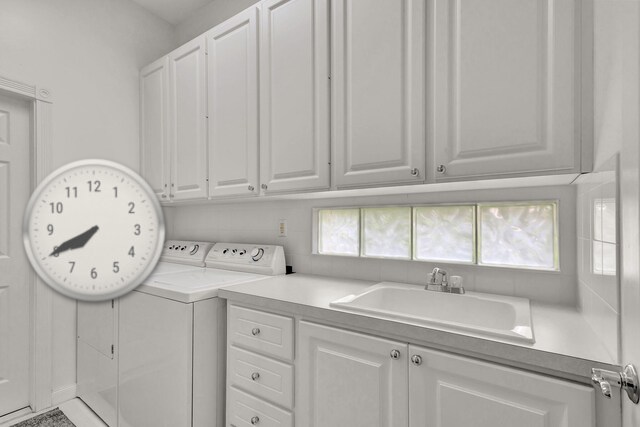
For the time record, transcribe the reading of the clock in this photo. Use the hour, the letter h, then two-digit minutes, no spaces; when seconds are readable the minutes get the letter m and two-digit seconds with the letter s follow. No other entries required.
7h40
